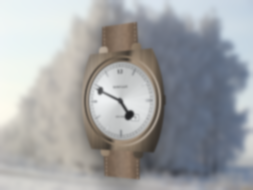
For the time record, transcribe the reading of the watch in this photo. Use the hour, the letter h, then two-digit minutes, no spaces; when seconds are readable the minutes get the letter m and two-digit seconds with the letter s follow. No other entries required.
4h49
